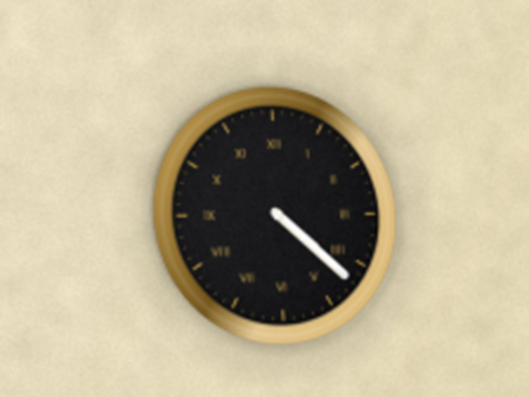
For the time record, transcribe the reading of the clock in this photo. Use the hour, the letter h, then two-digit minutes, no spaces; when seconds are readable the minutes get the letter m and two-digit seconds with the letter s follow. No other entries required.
4h22
